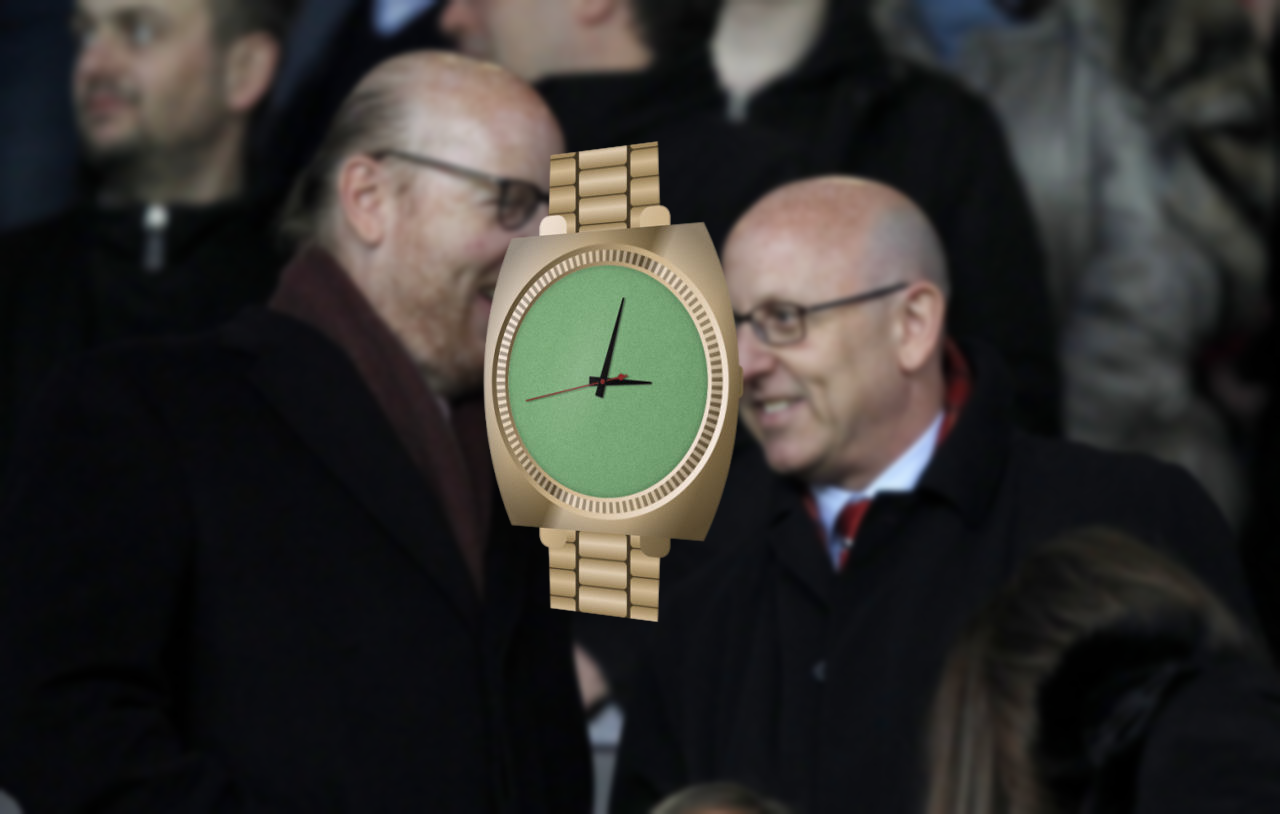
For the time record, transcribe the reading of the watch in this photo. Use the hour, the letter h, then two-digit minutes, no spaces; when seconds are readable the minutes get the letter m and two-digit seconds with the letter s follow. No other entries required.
3h02m43s
